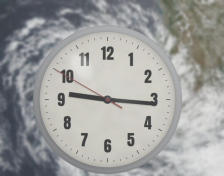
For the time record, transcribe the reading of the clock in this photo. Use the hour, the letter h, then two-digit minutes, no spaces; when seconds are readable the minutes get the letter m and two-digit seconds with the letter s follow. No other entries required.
9h15m50s
